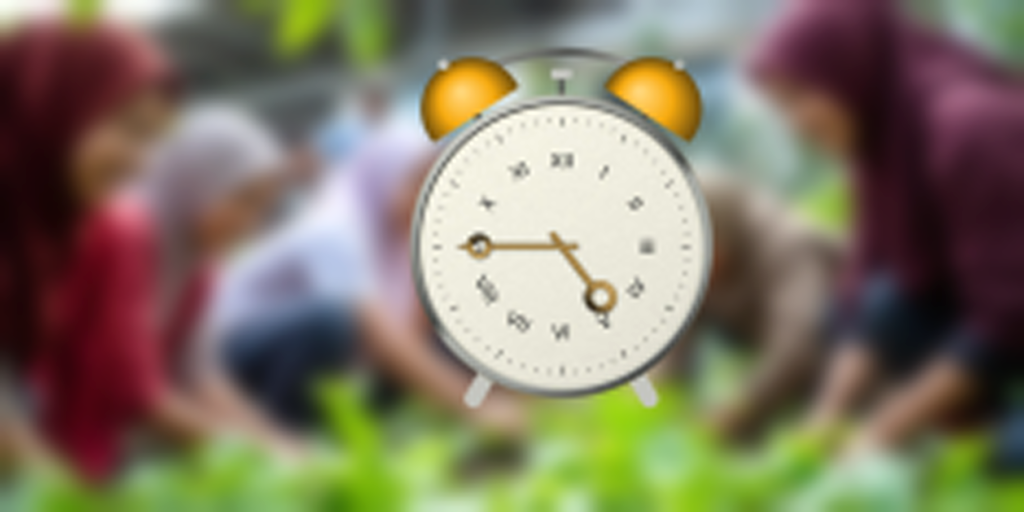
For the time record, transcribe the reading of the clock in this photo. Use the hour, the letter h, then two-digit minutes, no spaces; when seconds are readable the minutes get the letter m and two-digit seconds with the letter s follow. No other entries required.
4h45
